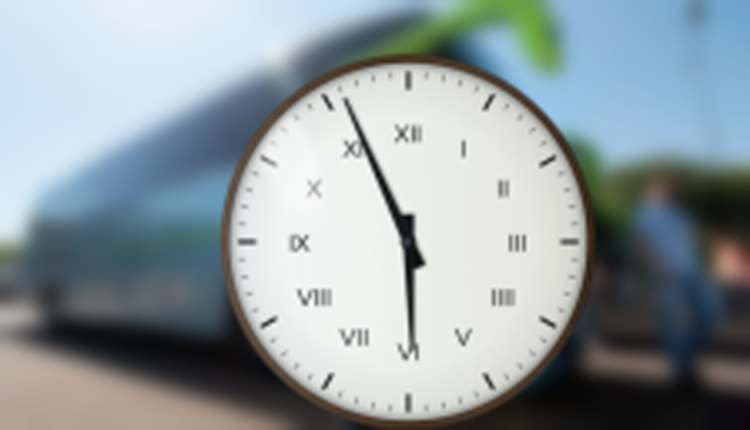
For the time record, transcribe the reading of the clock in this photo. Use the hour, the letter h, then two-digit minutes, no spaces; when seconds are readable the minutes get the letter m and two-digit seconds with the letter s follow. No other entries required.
5h56
